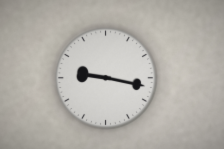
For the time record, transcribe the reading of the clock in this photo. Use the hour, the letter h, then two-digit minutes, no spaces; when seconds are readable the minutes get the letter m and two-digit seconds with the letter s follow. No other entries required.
9h17
